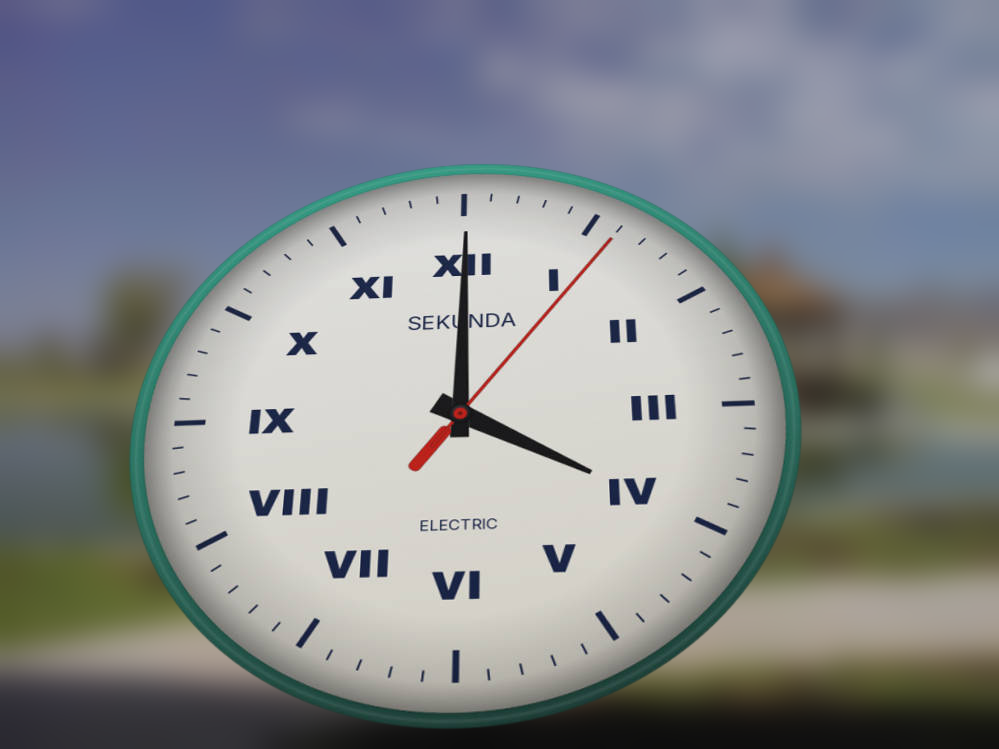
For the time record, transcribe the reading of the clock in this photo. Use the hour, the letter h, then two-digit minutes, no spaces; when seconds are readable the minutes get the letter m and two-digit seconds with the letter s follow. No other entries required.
4h00m06s
